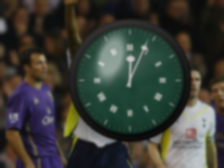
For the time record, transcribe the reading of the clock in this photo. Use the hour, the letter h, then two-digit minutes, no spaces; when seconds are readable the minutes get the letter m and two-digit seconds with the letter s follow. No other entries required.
12h04
